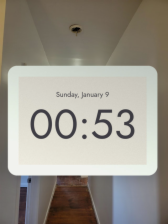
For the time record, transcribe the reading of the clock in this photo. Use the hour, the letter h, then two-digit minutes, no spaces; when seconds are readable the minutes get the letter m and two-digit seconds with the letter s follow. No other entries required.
0h53
